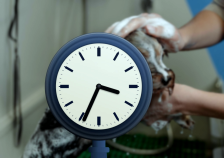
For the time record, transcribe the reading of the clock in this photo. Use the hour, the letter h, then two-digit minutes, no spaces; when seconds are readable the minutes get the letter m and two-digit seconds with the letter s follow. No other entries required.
3h34
